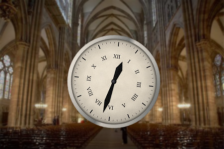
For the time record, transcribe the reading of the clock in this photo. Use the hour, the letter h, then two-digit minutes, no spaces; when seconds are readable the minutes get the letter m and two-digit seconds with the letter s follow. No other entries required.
12h32
